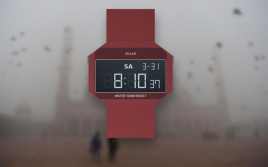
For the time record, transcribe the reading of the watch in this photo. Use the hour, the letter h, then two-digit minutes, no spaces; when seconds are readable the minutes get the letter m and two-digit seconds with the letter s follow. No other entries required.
8h10m37s
